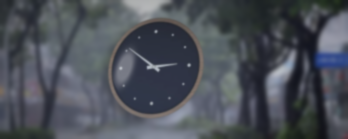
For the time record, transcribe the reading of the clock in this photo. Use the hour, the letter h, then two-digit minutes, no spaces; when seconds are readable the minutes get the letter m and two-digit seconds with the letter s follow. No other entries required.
2h51
